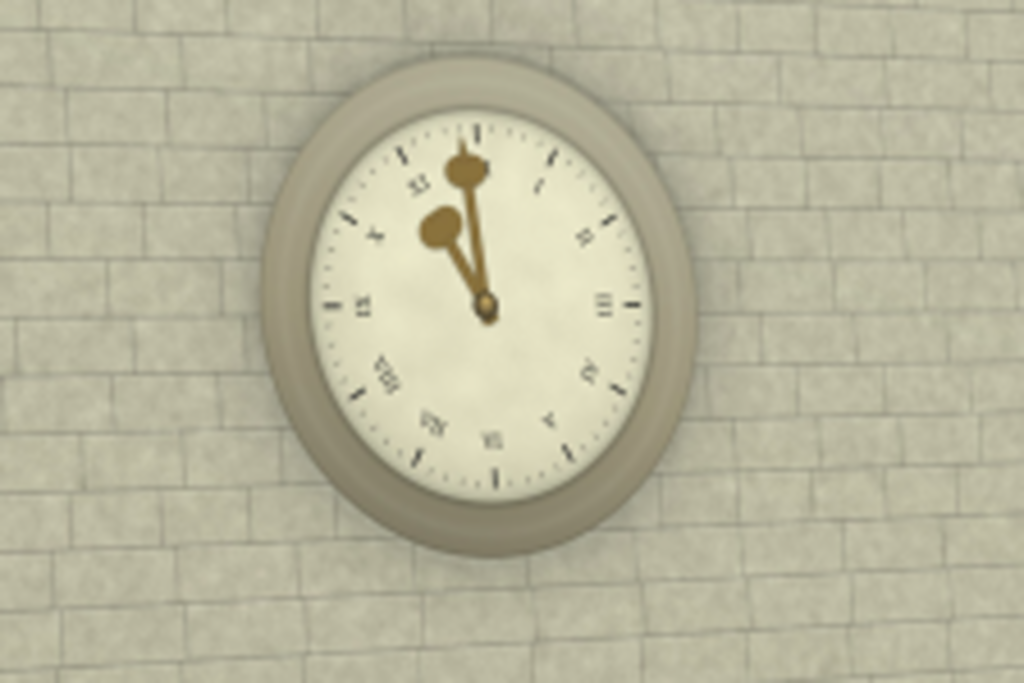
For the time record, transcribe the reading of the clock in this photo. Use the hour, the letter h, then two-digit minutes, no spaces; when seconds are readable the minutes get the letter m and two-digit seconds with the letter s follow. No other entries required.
10h59
